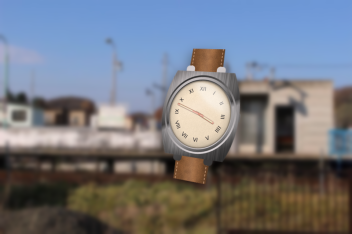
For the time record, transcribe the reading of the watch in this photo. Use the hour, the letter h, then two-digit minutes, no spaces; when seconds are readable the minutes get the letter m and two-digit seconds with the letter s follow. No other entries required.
3h48
